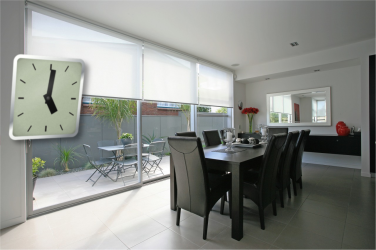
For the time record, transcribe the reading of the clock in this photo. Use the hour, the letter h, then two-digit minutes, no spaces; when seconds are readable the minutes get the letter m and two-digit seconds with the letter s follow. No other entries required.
5h01
